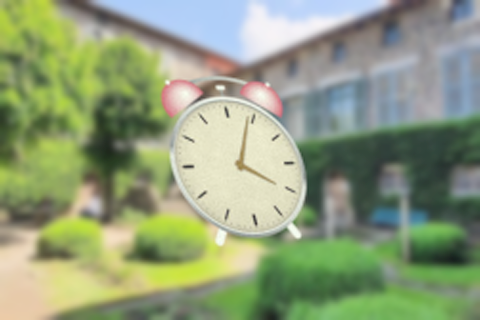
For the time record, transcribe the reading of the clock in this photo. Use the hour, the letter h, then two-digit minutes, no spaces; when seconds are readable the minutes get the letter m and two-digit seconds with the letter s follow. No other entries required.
4h04
